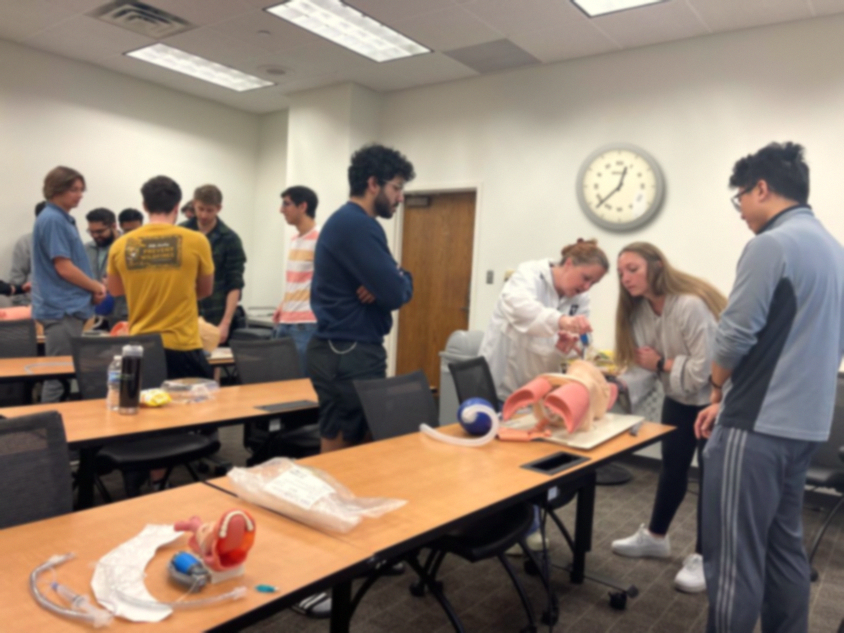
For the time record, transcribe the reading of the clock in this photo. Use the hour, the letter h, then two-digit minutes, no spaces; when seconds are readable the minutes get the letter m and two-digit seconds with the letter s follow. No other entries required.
12h38
